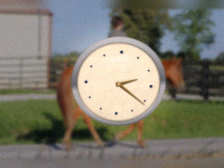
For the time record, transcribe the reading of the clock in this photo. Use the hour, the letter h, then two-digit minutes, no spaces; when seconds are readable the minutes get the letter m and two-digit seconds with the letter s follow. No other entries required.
2h21
